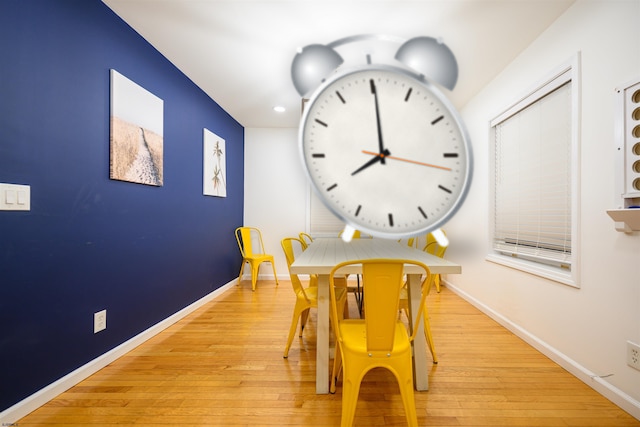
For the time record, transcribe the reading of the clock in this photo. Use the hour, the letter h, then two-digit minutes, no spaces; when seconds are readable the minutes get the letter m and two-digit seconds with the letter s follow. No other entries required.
8h00m17s
